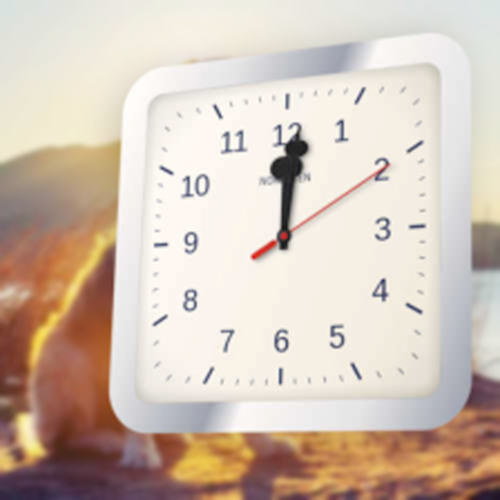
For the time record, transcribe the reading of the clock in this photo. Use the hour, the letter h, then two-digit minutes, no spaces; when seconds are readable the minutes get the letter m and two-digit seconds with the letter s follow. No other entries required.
12h01m10s
